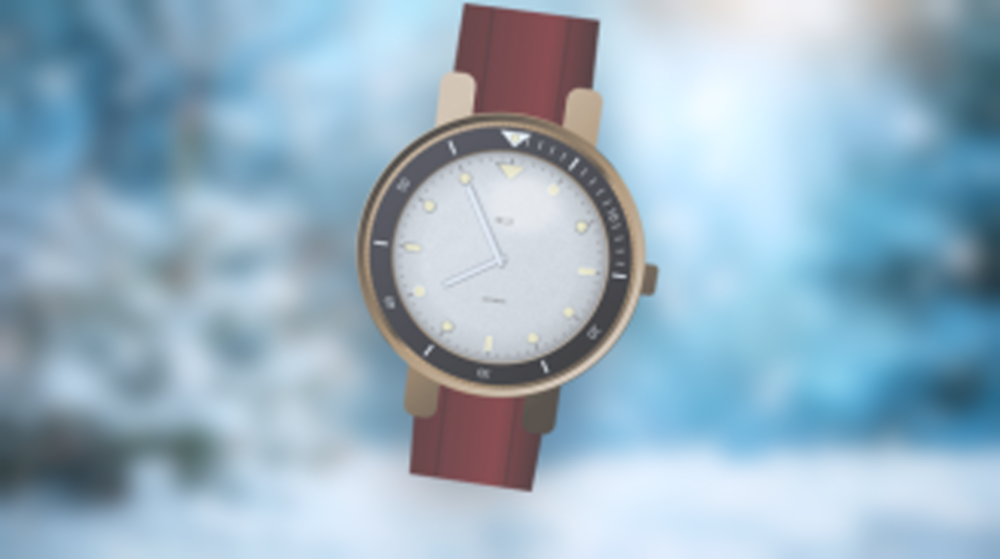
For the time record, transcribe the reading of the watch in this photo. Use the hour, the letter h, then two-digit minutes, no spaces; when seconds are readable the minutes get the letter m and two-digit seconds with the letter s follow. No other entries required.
7h55
